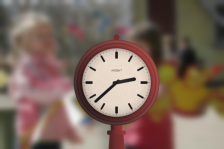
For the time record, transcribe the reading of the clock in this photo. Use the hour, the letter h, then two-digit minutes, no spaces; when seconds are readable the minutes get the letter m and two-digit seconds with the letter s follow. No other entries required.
2h38
